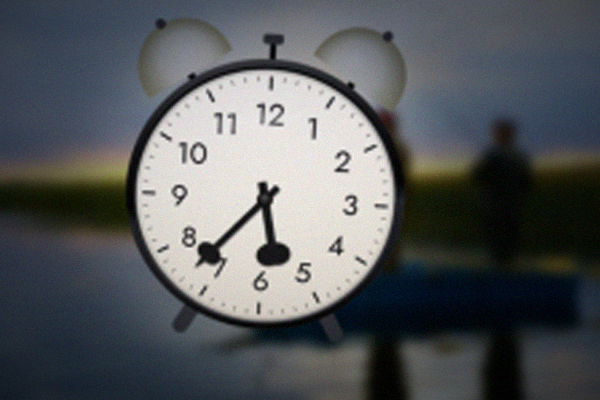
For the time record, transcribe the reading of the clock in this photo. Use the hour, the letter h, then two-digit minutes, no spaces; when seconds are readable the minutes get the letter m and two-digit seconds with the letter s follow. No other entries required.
5h37
